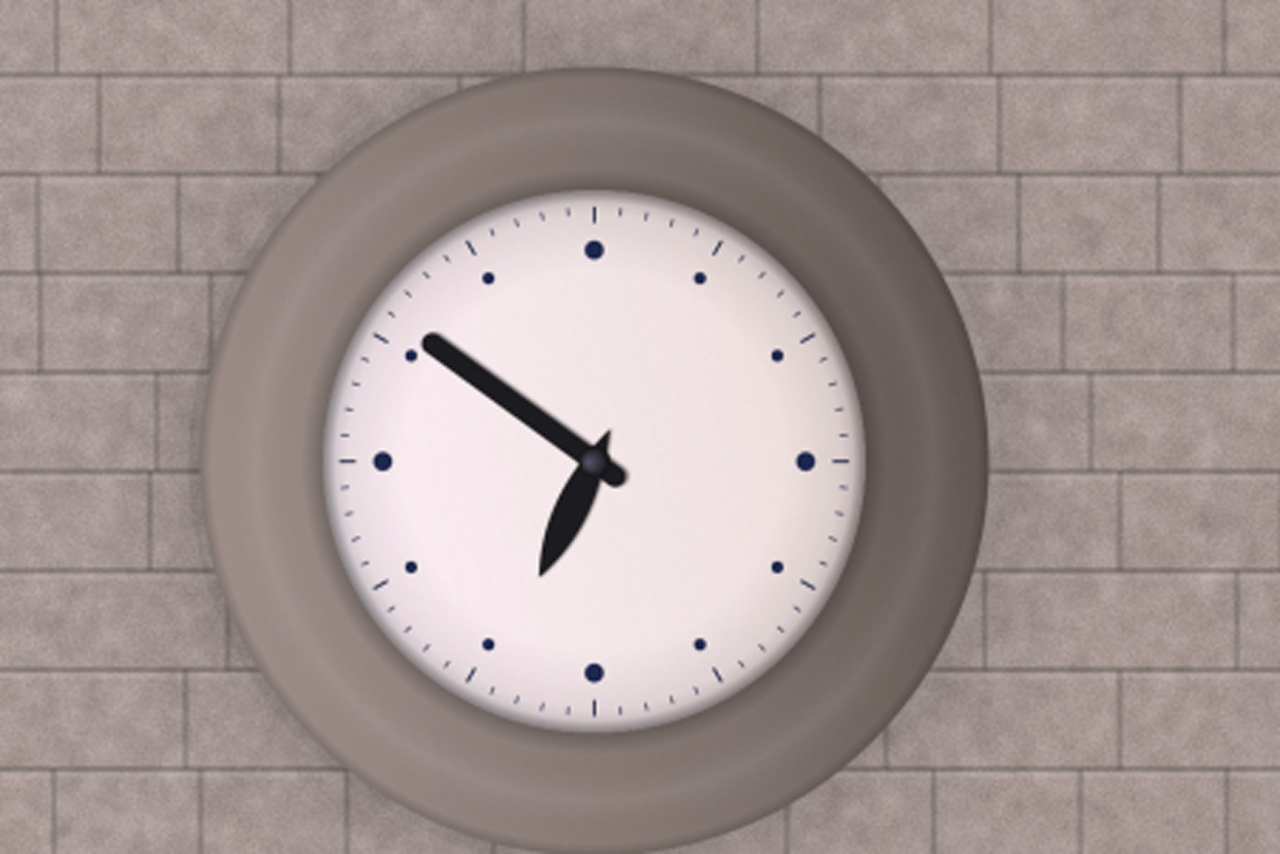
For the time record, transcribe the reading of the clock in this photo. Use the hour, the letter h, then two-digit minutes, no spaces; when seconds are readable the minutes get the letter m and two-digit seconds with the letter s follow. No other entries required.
6h51
